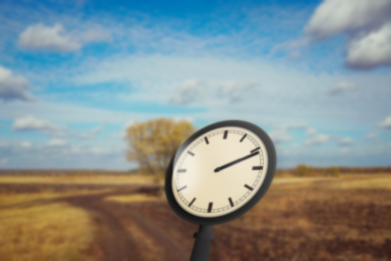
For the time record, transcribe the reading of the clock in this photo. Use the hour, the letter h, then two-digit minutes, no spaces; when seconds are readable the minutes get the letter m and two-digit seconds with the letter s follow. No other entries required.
2h11
